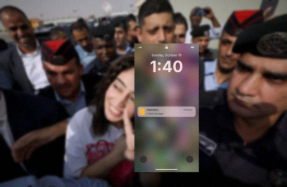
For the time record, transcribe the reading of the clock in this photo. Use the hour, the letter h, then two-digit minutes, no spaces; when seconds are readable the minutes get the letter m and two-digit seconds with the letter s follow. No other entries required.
1h40
